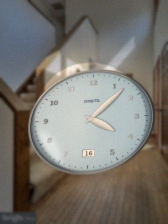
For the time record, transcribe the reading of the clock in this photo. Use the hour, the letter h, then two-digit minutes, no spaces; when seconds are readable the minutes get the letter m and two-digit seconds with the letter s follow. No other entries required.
4h07
